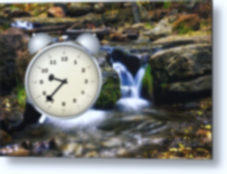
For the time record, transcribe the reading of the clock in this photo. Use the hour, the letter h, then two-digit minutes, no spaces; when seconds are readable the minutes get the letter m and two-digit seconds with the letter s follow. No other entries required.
9h37
